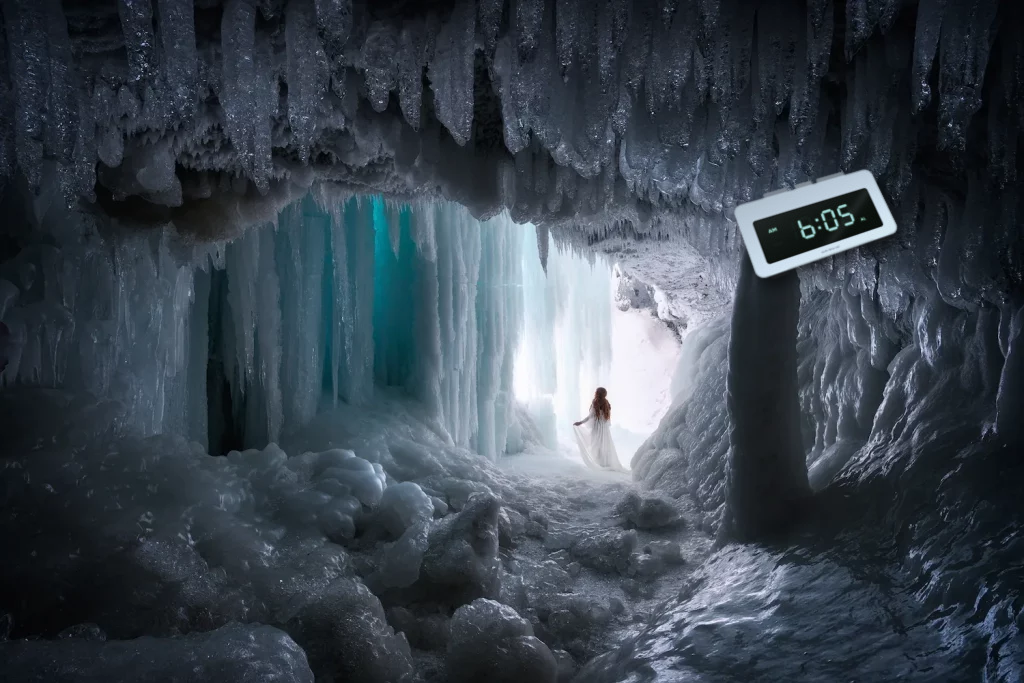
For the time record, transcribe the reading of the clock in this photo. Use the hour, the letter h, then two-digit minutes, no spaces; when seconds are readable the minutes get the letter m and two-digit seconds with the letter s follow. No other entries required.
6h05
